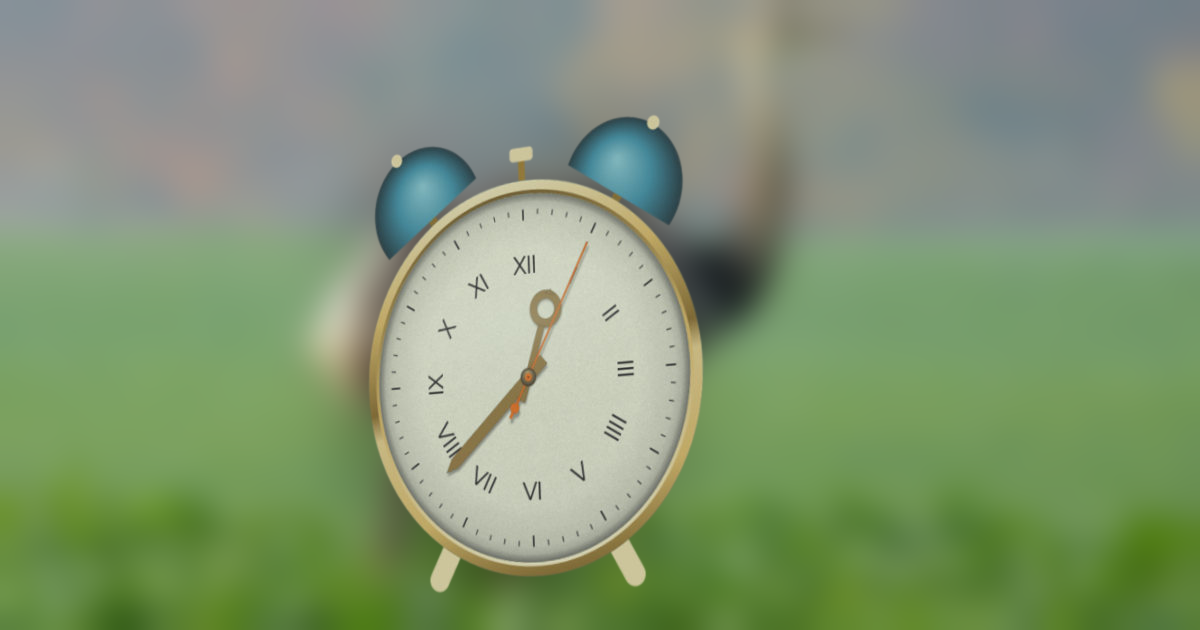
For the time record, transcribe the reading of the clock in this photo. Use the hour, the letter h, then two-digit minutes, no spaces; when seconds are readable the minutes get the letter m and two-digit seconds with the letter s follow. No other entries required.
12h38m05s
